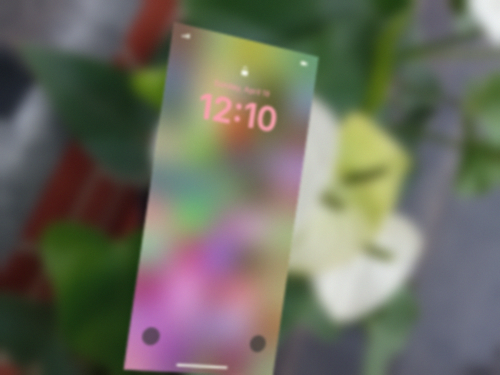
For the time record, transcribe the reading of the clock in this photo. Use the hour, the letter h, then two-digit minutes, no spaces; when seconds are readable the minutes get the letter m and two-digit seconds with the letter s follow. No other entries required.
12h10
